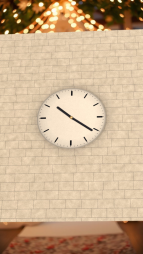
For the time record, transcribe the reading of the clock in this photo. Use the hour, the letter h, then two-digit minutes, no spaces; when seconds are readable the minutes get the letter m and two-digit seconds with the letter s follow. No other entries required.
10h21
